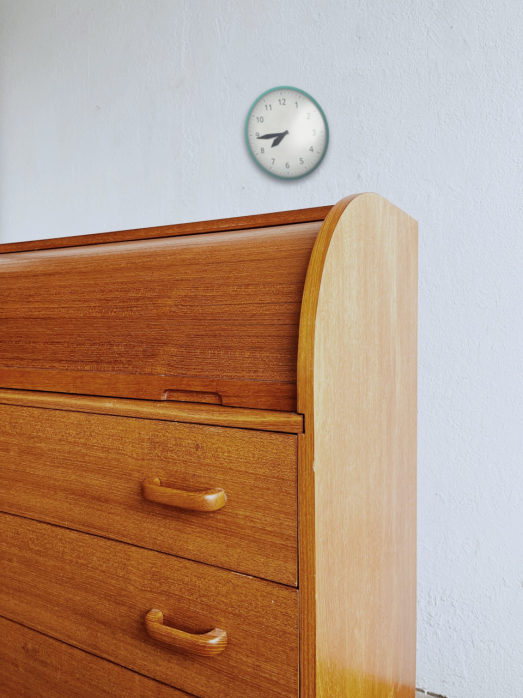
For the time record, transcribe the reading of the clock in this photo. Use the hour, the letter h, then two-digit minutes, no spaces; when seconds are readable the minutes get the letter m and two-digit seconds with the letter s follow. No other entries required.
7h44
